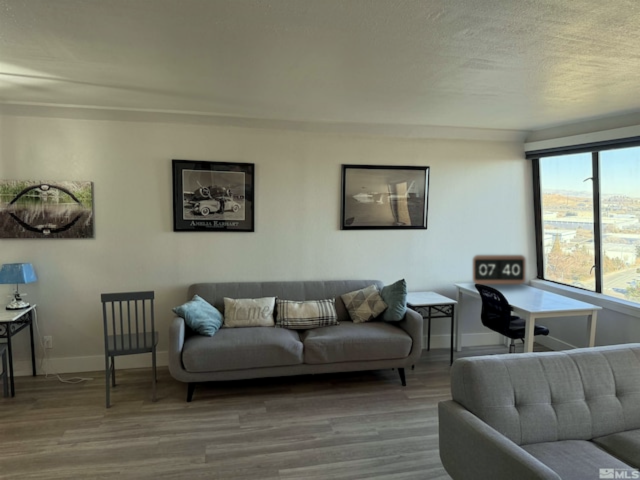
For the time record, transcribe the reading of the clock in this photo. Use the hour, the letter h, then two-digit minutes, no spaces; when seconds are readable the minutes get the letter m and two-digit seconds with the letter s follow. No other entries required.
7h40
